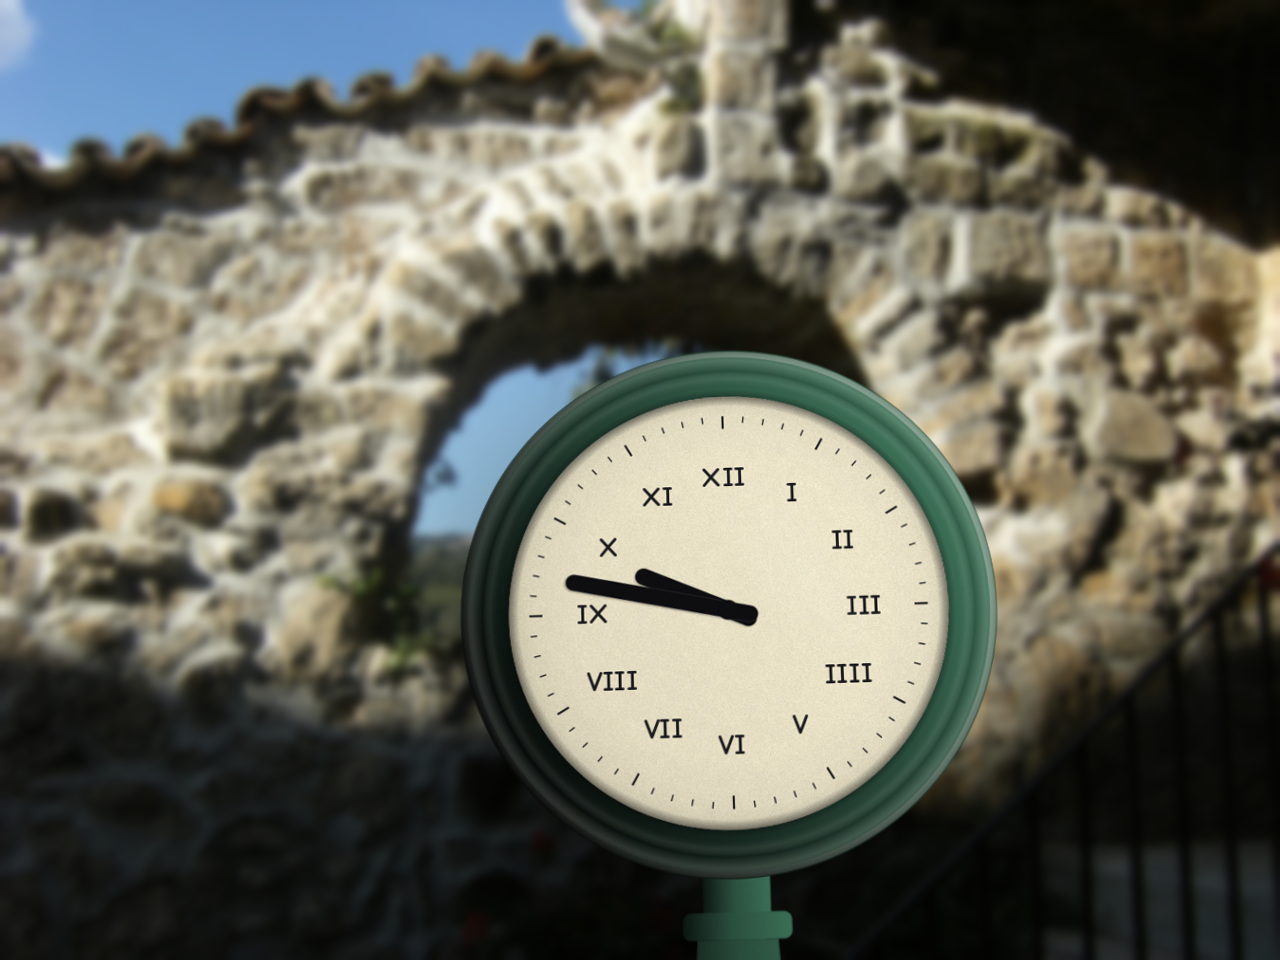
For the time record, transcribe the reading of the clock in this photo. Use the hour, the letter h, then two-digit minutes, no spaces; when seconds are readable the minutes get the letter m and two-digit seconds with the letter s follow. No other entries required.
9h47
